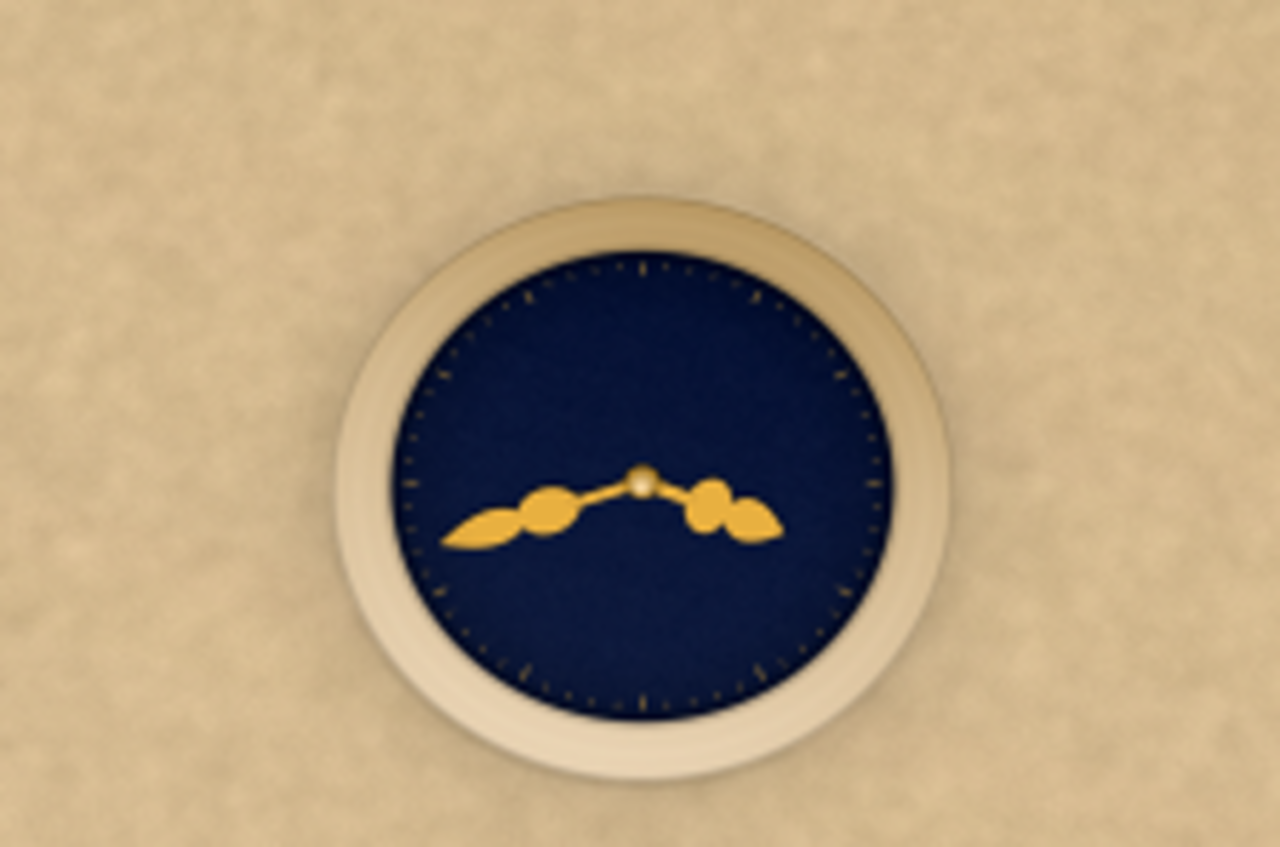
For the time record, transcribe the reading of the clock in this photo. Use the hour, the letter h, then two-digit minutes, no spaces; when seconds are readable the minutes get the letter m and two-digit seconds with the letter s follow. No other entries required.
3h42
